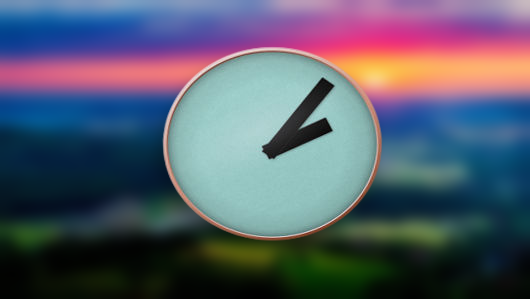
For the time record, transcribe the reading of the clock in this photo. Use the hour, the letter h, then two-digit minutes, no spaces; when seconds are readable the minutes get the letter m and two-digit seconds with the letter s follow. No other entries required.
2h06
